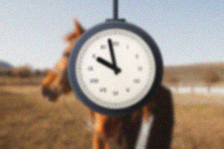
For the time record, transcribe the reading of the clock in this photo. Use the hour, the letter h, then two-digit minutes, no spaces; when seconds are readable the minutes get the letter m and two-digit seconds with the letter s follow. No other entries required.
9h58
